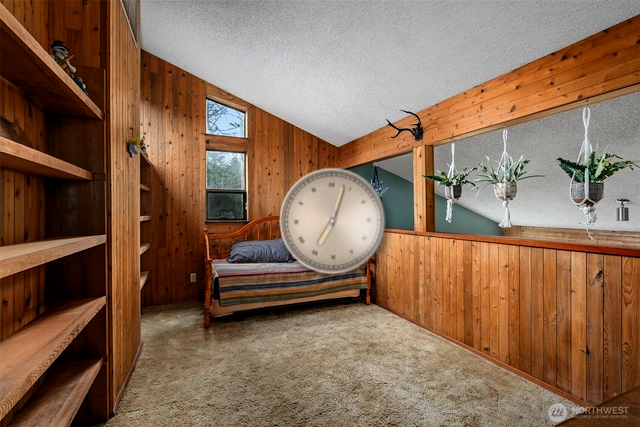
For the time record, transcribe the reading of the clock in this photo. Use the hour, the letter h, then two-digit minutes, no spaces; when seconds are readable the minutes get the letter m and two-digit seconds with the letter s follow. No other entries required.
7h03
